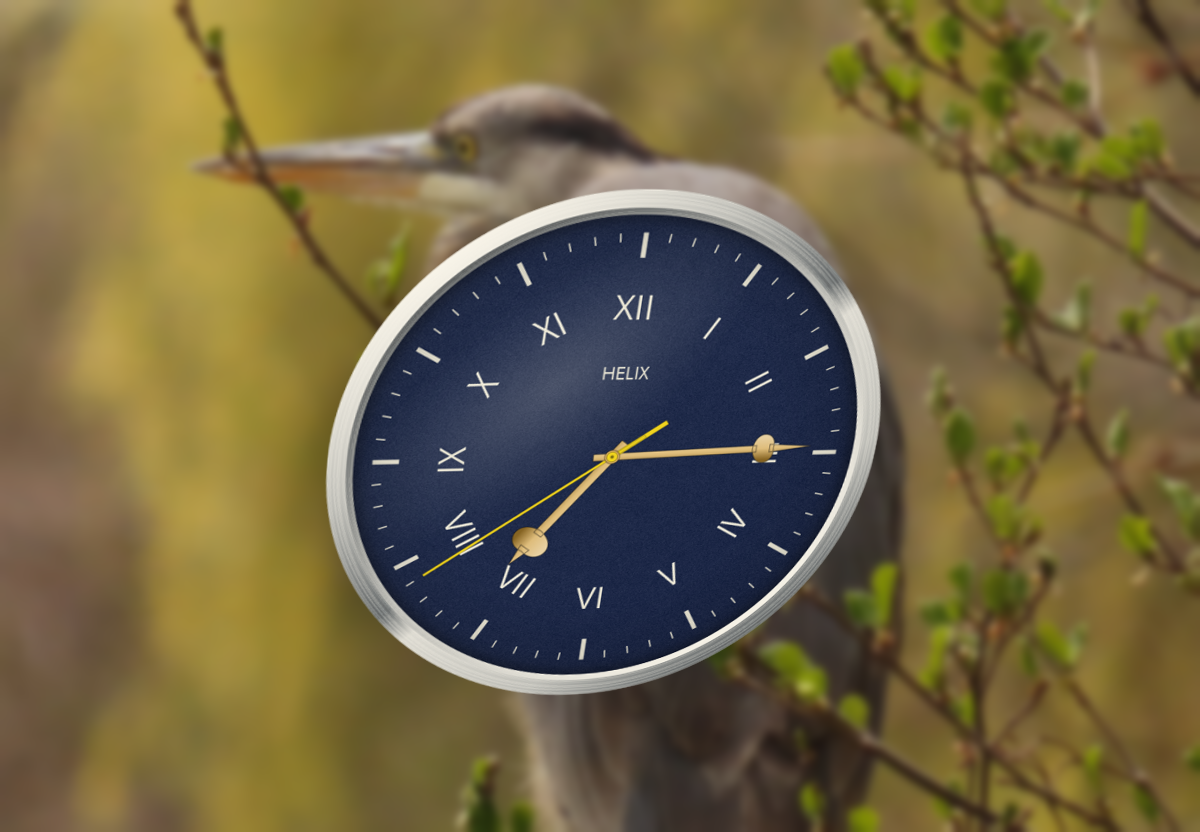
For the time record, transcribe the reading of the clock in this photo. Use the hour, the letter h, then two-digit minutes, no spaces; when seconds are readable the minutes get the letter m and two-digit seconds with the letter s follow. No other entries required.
7h14m39s
